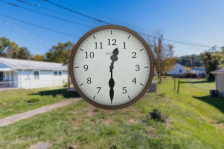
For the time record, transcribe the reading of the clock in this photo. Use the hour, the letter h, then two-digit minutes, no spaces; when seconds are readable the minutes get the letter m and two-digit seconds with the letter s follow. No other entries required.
12h30
